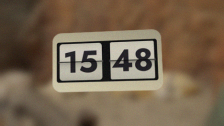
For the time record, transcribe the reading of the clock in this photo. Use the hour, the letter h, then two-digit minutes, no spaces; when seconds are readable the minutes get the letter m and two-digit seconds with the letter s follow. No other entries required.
15h48
